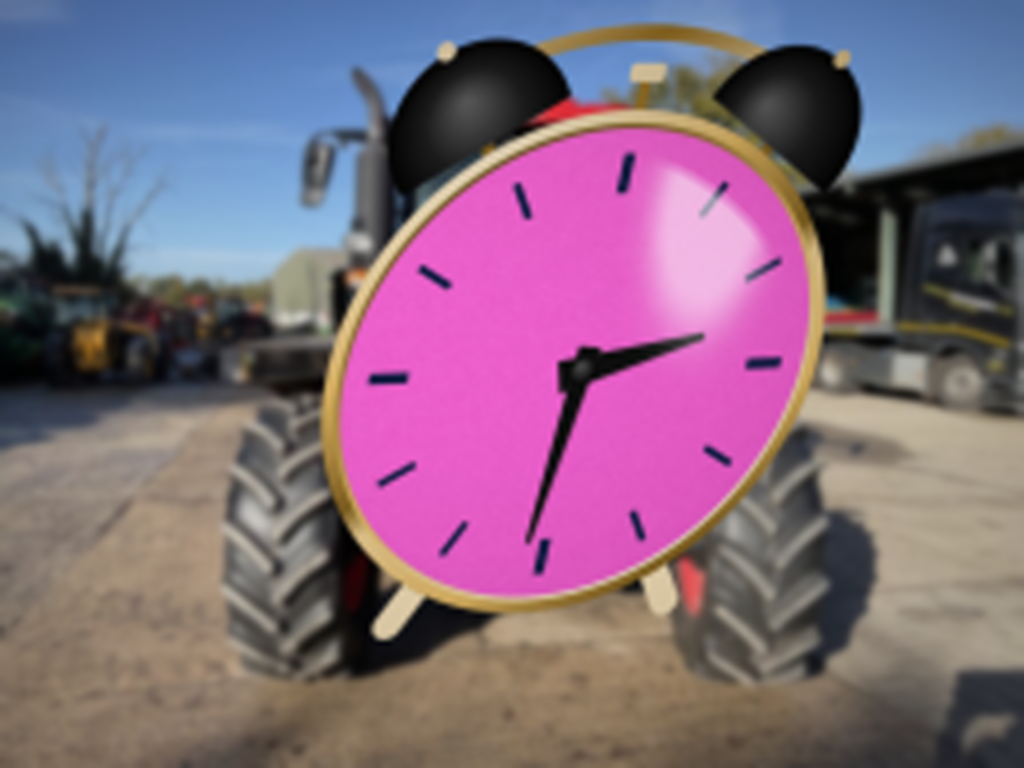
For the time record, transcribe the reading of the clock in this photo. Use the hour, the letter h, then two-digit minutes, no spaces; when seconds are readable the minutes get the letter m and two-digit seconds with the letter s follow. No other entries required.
2h31
